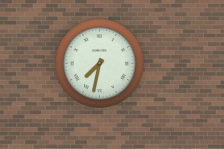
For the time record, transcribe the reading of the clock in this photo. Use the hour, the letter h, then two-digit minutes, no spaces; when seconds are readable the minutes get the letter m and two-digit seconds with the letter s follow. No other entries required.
7h32
